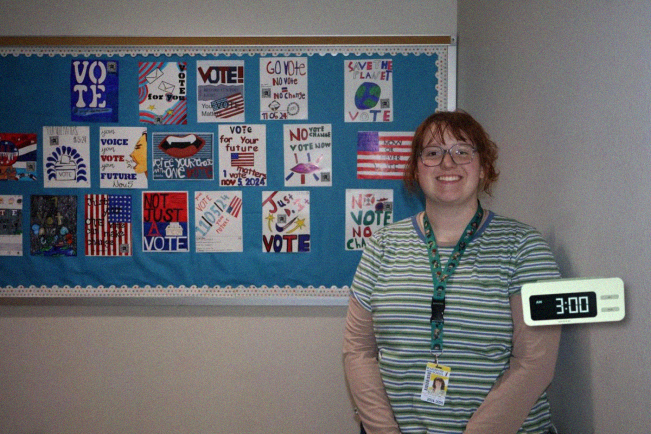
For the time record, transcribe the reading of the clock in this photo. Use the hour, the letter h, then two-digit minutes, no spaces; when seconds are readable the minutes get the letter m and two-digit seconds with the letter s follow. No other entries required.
3h00
